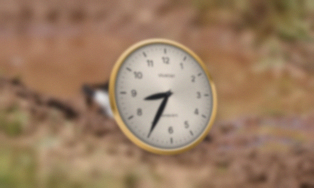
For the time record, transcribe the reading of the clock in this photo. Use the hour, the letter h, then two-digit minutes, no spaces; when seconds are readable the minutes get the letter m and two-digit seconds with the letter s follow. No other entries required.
8h35
